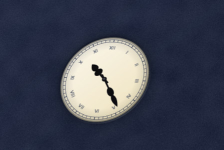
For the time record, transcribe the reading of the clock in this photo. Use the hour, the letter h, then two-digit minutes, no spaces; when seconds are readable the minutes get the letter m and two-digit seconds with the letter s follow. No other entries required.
10h24
